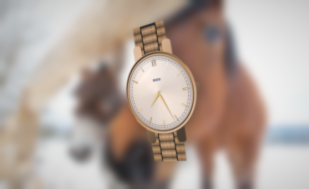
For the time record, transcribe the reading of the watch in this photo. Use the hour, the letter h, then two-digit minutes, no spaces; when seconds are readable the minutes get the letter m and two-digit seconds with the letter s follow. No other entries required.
7h26
